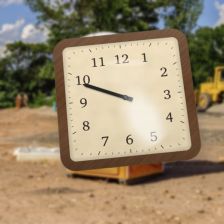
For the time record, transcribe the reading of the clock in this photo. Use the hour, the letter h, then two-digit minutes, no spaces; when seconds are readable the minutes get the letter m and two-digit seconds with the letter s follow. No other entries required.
9h49
